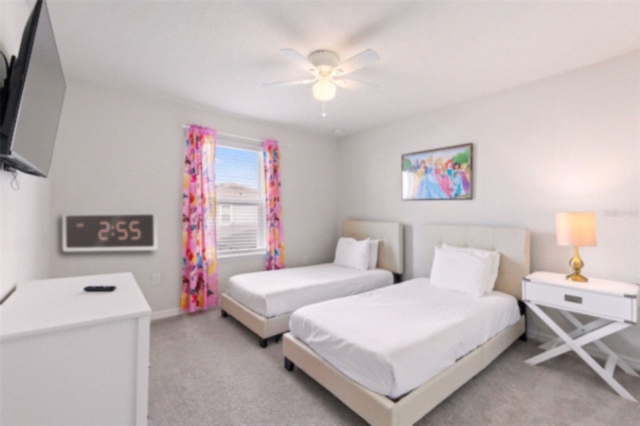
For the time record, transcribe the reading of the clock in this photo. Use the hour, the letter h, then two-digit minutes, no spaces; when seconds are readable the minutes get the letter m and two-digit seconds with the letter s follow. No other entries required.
2h55
